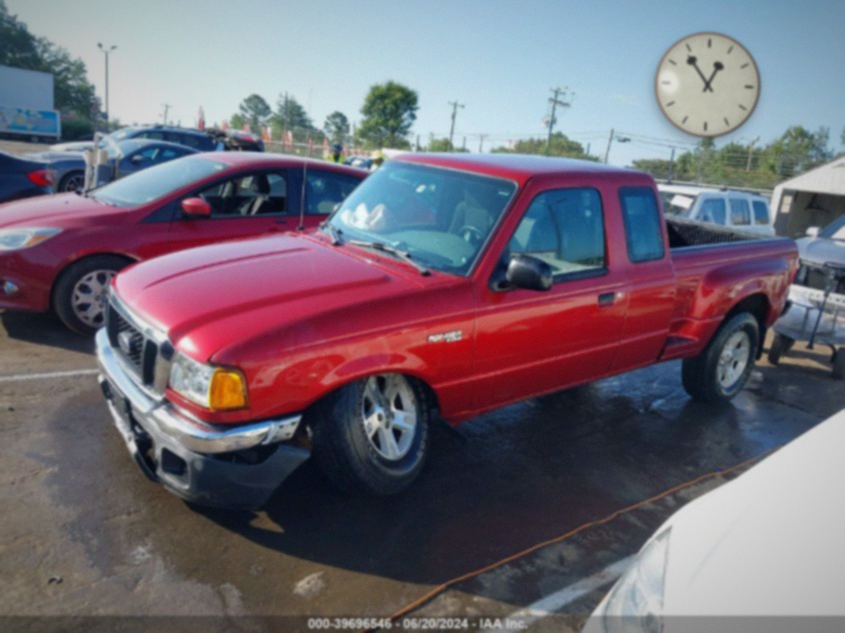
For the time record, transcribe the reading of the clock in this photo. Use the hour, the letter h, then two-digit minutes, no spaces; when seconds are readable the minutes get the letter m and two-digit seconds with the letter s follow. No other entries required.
12h54
